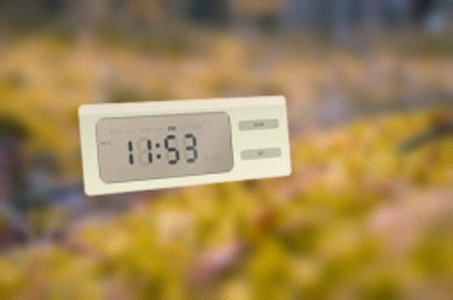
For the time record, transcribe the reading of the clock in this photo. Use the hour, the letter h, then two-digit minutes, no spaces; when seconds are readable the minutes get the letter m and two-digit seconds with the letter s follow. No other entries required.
11h53
